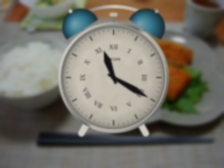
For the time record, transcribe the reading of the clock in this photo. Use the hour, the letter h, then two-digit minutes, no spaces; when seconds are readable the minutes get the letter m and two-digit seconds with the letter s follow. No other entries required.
11h20
